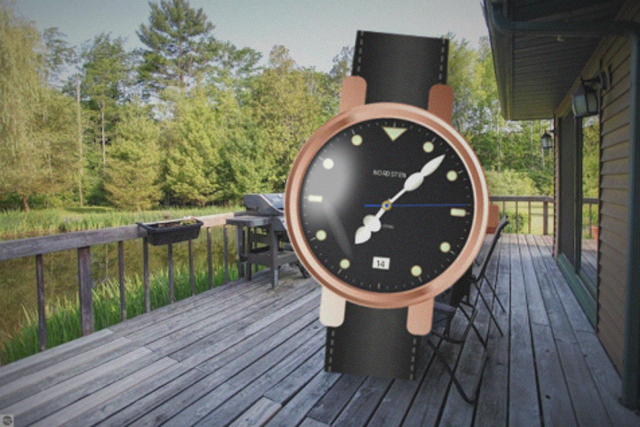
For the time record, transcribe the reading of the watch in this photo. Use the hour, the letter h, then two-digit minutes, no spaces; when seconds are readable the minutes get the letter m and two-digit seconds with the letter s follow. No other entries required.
7h07m14s
